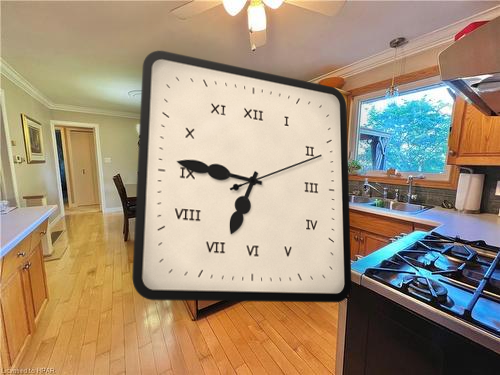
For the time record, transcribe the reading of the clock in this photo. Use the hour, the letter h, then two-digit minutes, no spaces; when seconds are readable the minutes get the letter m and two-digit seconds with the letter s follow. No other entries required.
6h46m11s
